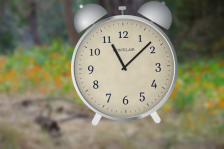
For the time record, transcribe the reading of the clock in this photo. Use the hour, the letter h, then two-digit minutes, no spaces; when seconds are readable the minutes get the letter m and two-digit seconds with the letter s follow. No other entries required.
11h08
